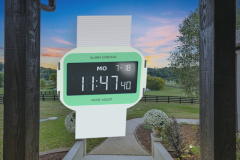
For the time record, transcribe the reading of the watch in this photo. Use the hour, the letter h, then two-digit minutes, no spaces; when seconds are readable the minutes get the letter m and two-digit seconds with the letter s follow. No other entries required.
11h47m40s
